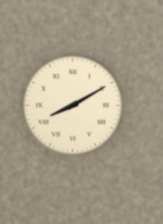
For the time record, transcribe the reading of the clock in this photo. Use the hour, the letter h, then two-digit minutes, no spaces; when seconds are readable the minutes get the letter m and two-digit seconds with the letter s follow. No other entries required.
8h10
